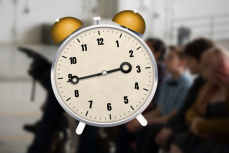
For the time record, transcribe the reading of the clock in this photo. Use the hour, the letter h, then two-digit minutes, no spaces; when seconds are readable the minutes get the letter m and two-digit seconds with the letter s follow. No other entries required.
2h44
